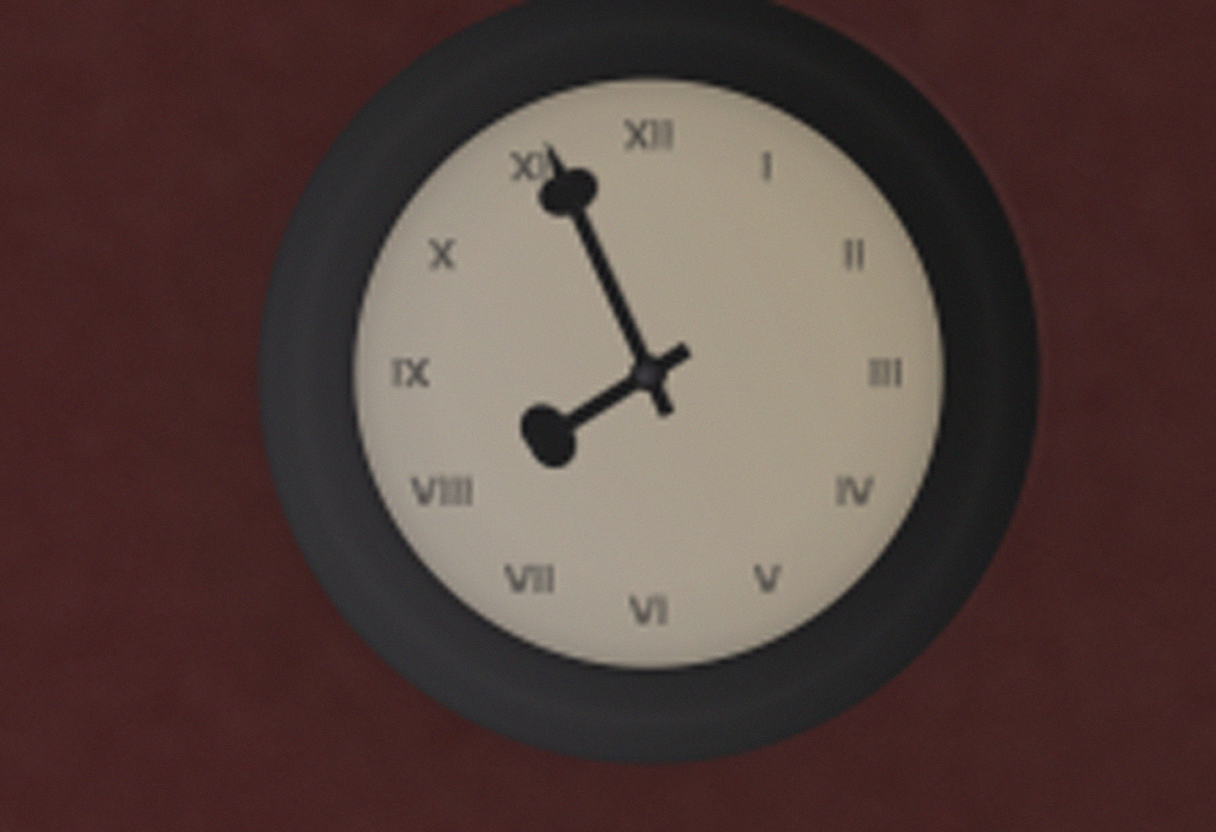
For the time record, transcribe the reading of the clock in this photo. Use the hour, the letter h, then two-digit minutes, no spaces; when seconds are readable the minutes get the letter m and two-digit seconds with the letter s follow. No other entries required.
7h56
